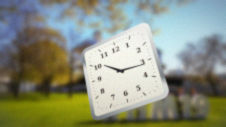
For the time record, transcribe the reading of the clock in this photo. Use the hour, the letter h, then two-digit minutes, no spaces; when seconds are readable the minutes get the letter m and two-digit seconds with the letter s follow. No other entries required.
10h16
